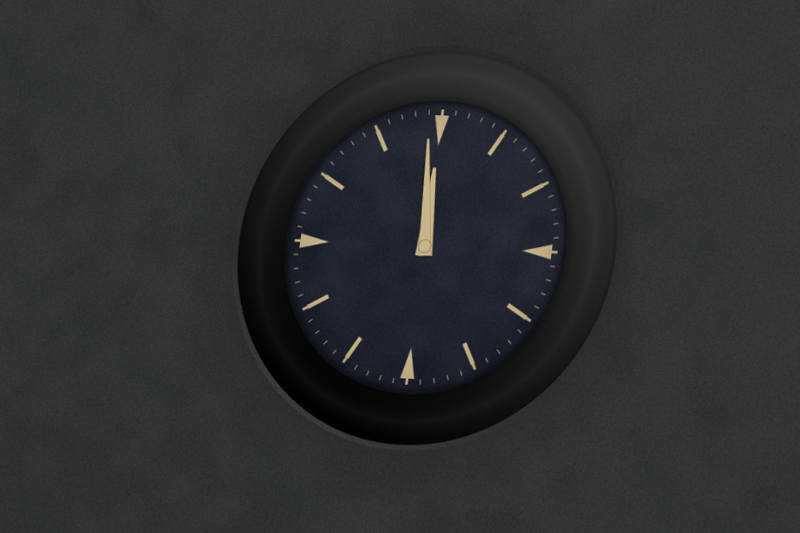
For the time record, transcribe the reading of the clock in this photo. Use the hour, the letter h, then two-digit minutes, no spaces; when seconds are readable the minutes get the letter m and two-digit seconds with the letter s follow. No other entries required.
11h59
